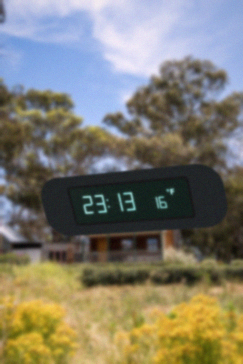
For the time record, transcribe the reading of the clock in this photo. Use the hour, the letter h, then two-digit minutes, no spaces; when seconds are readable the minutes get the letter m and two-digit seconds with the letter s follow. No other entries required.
23h13
